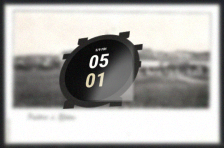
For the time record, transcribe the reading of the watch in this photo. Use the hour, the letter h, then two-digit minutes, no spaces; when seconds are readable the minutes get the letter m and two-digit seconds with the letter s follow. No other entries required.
5h01
